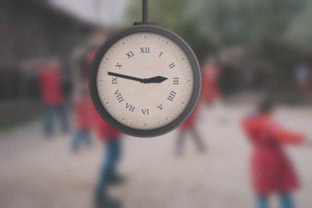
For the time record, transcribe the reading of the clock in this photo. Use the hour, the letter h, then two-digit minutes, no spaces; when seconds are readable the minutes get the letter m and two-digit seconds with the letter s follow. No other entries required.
2h47
